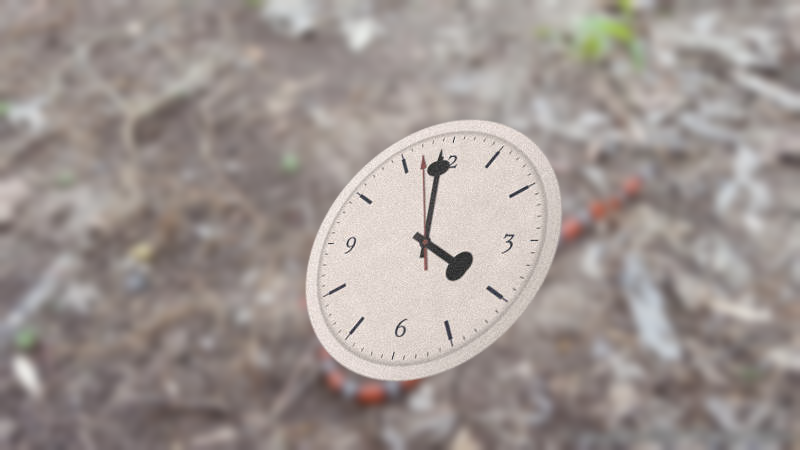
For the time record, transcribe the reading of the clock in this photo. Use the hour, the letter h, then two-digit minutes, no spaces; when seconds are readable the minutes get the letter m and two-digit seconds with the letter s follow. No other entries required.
3h58m57s
